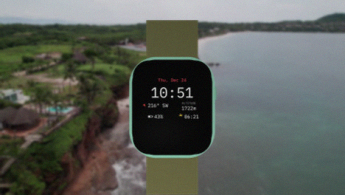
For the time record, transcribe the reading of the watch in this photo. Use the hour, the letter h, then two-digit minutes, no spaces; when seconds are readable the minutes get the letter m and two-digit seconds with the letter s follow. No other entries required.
10h51
